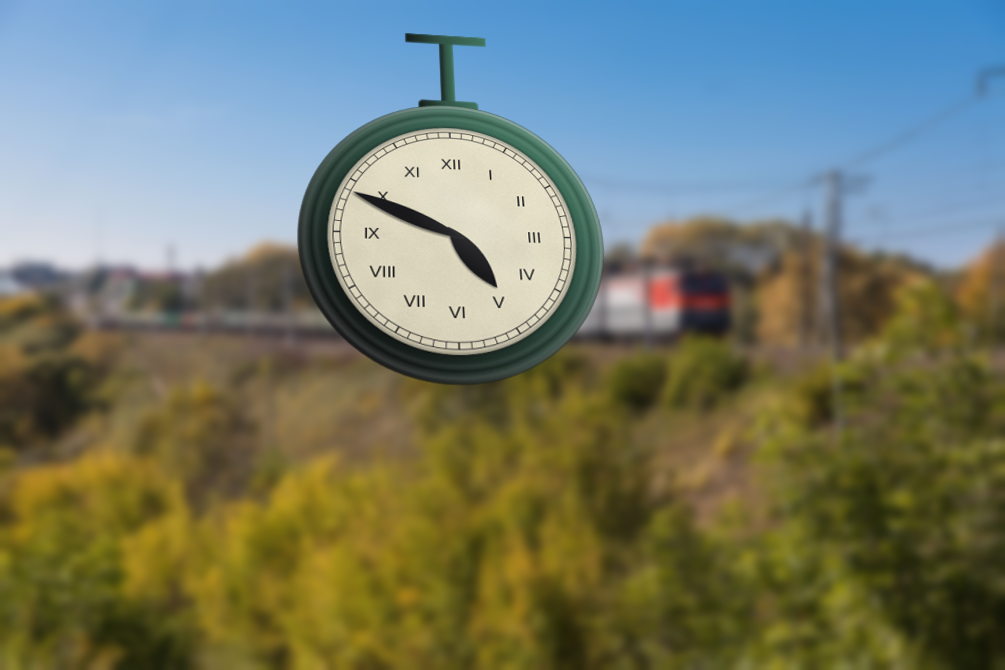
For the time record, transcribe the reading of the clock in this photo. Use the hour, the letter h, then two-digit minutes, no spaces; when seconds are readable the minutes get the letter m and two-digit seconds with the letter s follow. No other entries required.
4h49
